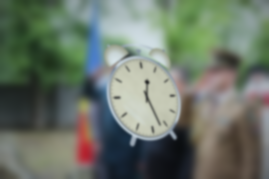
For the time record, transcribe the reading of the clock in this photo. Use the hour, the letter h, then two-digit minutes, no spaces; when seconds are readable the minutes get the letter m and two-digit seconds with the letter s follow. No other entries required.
12h27
